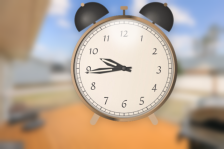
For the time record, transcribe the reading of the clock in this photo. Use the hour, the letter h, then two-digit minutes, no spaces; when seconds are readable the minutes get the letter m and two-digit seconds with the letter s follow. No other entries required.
9h44
